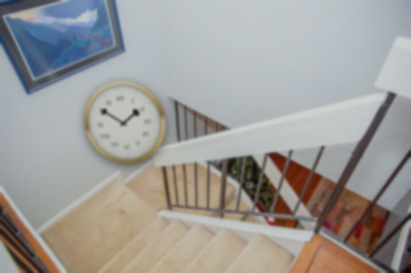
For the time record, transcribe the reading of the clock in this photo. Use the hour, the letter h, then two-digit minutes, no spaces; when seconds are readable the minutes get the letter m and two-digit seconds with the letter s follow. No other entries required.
1h51
